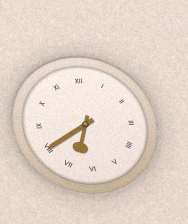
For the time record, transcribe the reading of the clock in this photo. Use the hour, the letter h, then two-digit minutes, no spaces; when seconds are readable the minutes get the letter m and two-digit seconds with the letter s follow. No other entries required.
6h40
